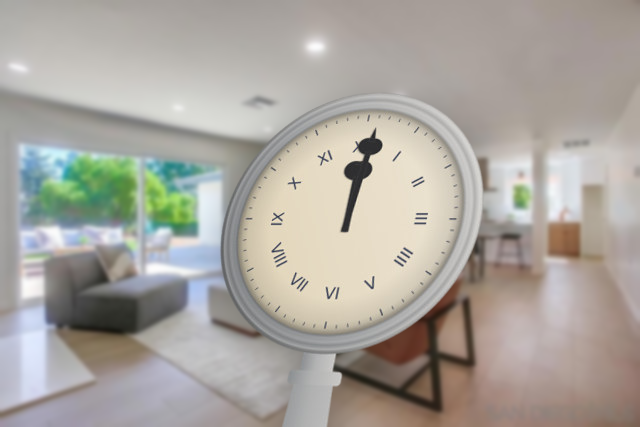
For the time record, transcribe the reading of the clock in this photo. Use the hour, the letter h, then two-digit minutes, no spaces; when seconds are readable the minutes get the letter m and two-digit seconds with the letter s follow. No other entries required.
12h01
